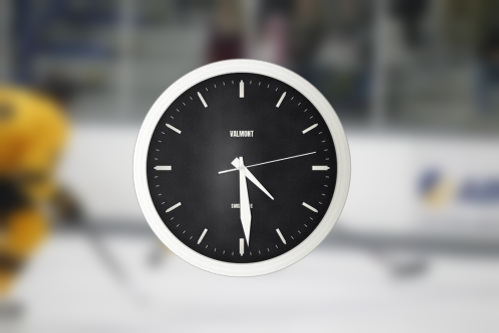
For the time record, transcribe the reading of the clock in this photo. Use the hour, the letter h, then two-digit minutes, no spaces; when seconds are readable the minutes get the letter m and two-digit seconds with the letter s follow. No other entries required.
4h29m13s
